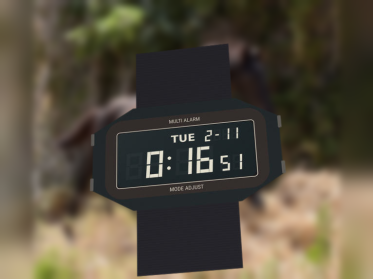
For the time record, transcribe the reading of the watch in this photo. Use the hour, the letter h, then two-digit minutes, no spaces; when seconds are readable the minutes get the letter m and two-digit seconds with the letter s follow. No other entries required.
0h16m51s
